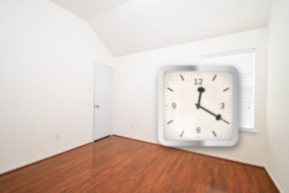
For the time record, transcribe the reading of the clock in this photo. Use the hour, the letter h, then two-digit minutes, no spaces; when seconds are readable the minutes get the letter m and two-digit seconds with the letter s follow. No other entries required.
12h20
